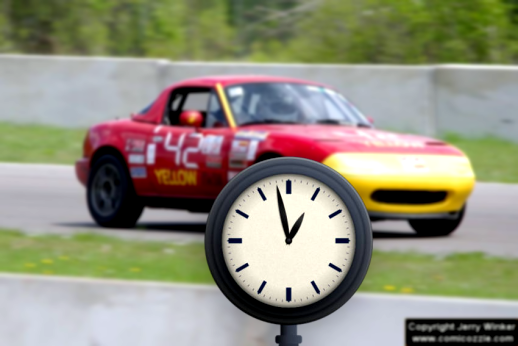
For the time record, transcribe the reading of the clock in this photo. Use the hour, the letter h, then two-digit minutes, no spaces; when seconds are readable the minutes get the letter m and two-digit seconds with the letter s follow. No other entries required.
12h58
